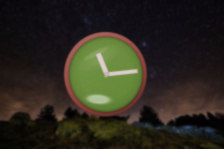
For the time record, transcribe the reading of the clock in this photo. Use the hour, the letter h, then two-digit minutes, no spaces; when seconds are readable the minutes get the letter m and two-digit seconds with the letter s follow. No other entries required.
11h14
